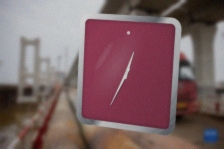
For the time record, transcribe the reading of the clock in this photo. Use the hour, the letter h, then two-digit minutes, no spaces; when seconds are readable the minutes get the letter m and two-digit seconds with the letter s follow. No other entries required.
12h34
